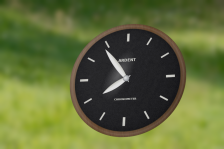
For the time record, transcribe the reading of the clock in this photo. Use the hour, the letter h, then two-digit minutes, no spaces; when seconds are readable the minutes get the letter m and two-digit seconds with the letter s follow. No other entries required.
7h54
